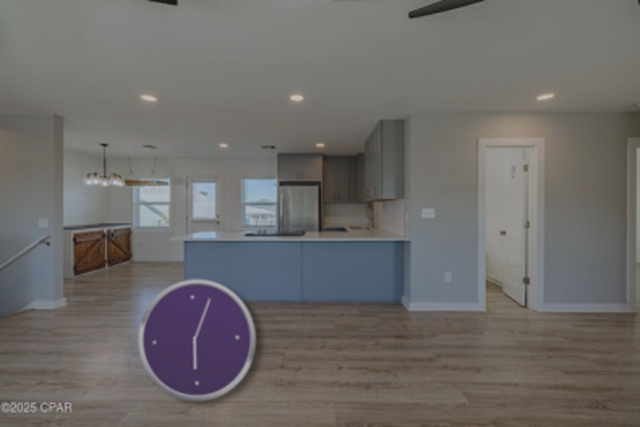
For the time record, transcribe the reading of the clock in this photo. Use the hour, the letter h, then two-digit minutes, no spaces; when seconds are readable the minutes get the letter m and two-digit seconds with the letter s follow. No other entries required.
6h04
